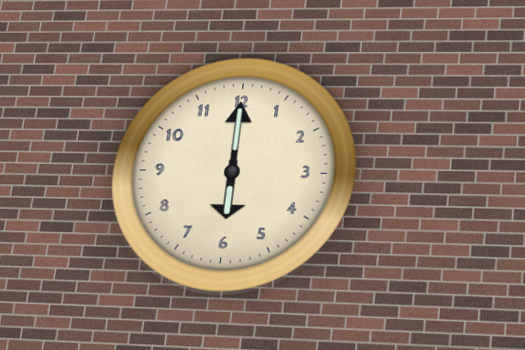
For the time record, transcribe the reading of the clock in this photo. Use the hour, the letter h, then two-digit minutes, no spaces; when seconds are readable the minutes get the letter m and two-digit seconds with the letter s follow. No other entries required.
6h00
